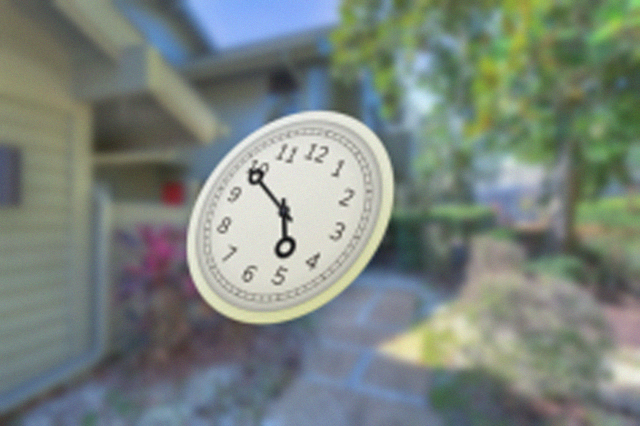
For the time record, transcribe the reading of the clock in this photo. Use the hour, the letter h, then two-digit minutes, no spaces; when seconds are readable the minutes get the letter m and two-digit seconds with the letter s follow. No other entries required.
4h49
